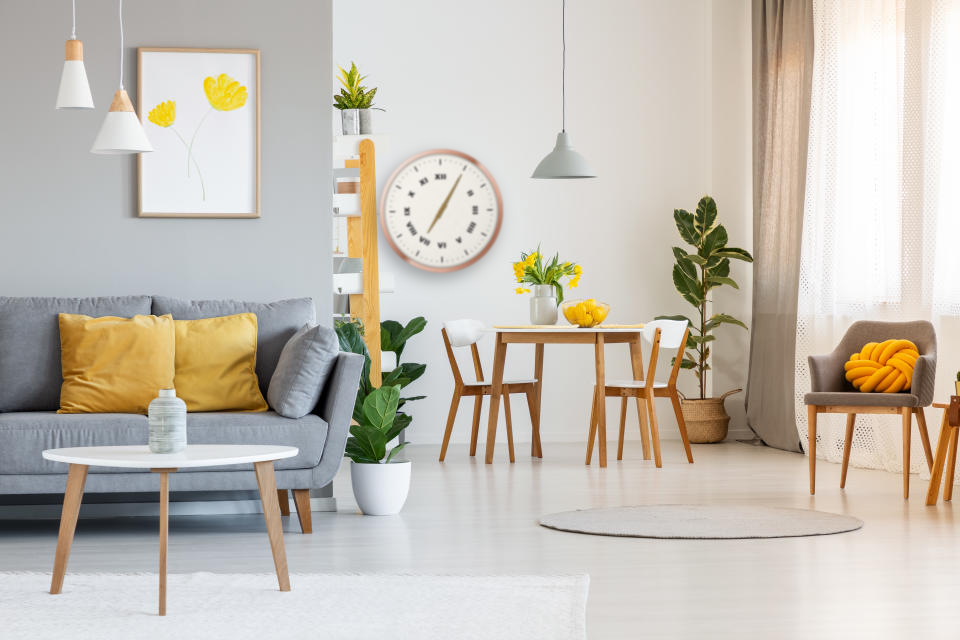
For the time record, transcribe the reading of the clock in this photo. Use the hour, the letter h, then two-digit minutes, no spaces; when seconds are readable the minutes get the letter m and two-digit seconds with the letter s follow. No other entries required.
7h05
